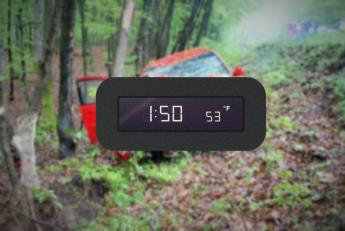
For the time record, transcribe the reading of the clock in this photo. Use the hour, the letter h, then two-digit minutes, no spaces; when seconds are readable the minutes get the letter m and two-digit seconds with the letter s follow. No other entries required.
1h50
